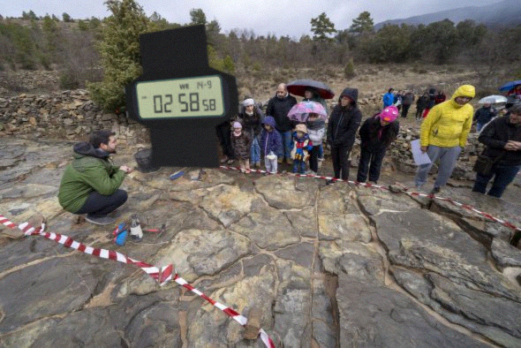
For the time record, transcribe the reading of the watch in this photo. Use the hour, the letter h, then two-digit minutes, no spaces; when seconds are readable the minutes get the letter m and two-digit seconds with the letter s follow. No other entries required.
2h58m58s
